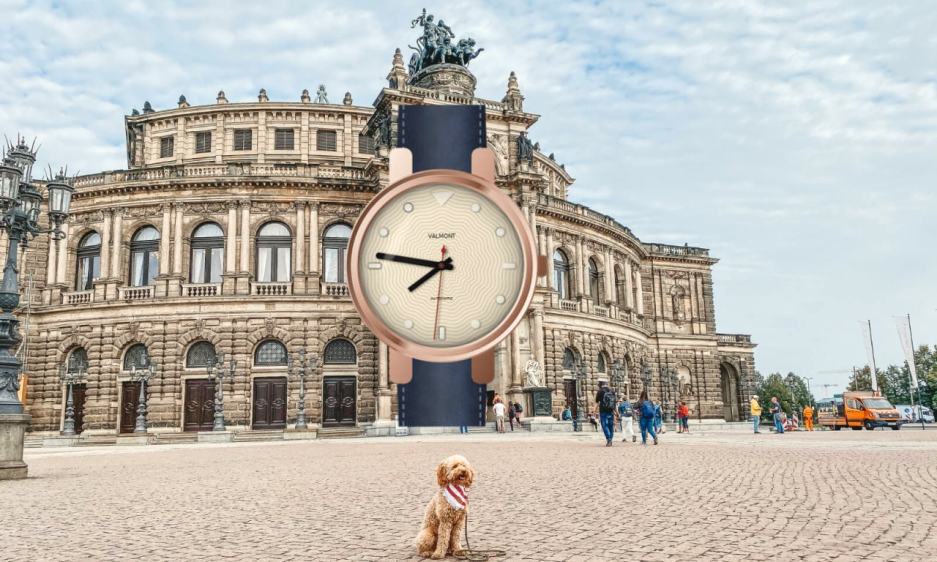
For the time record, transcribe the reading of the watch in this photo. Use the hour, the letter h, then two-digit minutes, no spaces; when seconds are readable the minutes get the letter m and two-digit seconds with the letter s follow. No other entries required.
7h46m31s
